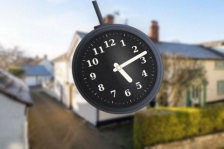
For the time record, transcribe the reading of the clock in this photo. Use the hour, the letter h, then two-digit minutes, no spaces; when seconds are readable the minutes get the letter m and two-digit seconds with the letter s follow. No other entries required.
5h13
